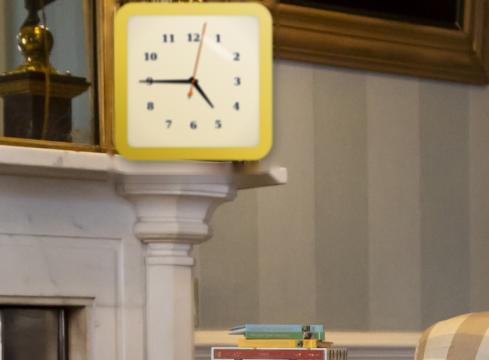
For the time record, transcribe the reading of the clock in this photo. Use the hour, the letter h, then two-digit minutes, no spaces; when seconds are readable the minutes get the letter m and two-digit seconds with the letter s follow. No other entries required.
4h45m02s
